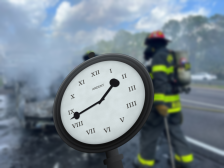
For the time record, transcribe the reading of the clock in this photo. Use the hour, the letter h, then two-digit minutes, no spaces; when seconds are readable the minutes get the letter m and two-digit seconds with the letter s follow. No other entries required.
1h43
